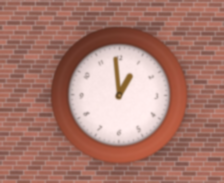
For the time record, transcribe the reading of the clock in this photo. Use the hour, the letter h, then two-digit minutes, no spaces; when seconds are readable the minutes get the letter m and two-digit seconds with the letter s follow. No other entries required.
12h59
